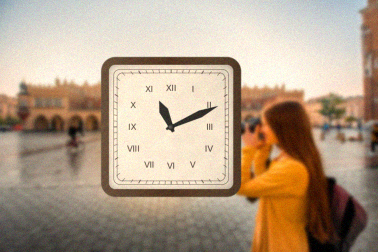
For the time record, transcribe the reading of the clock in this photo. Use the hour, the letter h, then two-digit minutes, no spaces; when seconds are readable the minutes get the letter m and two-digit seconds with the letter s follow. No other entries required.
11h11
